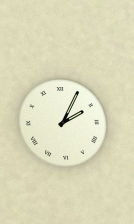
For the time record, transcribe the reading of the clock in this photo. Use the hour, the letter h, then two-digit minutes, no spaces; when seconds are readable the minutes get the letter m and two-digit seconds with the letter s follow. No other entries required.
2h05
